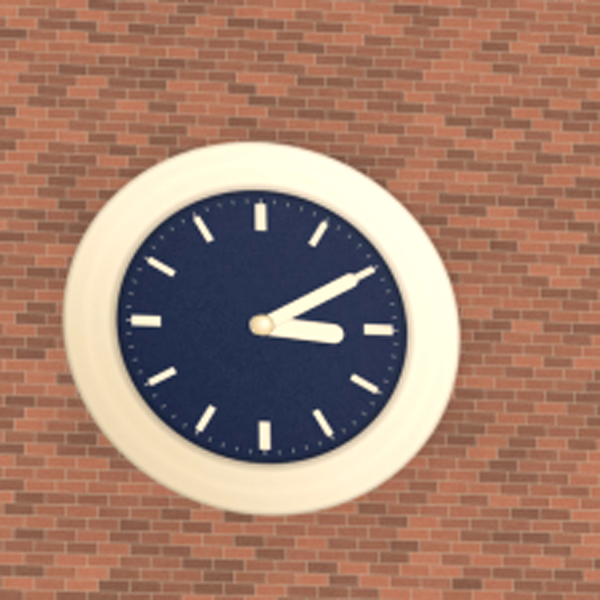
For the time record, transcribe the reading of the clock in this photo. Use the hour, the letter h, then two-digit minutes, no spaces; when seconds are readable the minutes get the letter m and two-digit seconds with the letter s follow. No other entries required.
3h10
